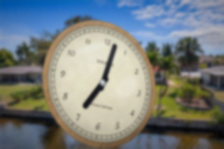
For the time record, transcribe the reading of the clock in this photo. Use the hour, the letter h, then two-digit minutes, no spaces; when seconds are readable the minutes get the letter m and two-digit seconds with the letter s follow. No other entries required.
7h02
